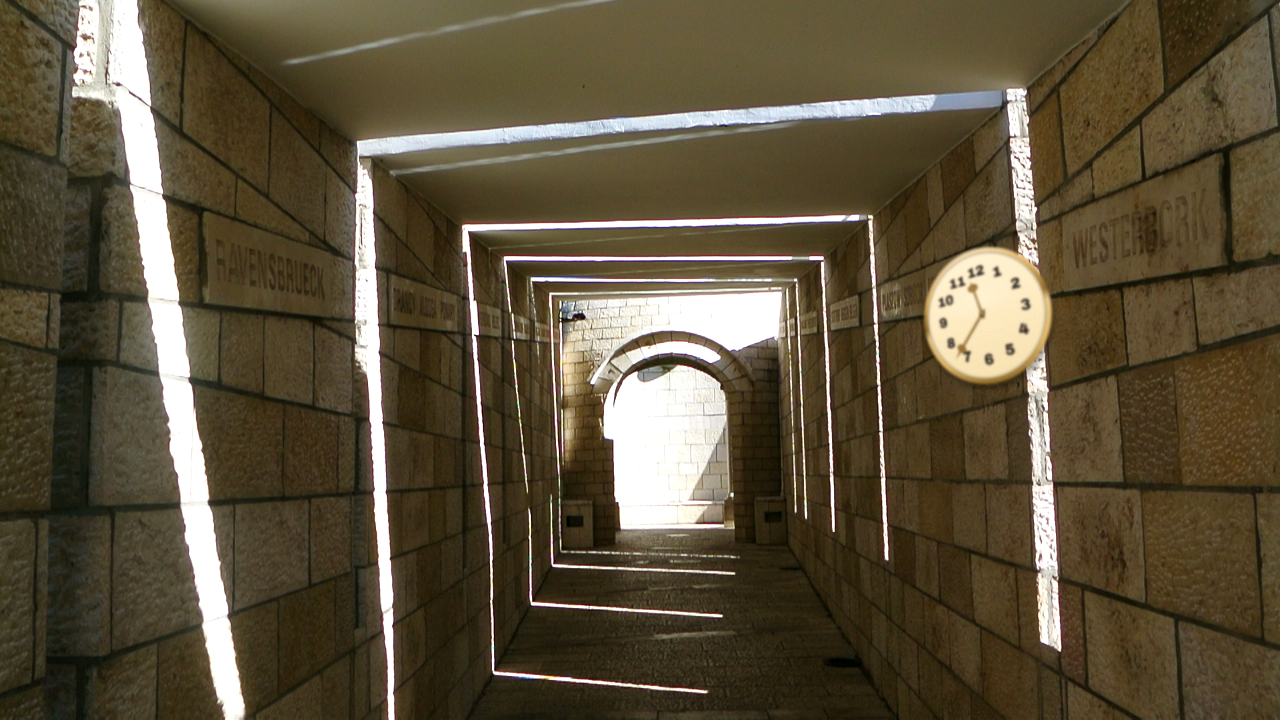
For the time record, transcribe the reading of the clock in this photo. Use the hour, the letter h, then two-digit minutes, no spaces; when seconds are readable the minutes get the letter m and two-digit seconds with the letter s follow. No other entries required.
11h37
